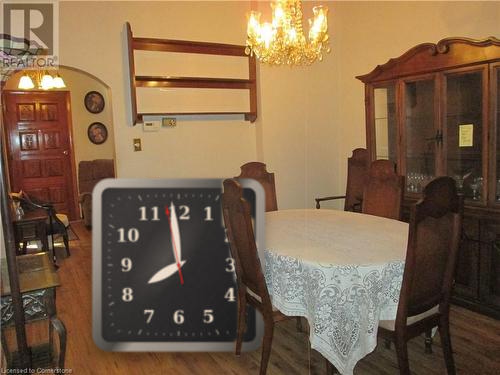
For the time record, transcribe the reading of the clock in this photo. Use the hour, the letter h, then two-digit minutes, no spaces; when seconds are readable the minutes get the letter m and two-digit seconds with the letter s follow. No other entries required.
7h58m58s
